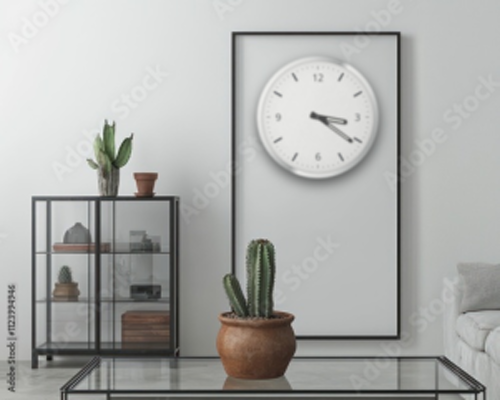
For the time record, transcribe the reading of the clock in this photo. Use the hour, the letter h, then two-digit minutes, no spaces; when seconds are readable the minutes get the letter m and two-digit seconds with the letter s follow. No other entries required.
3h21
